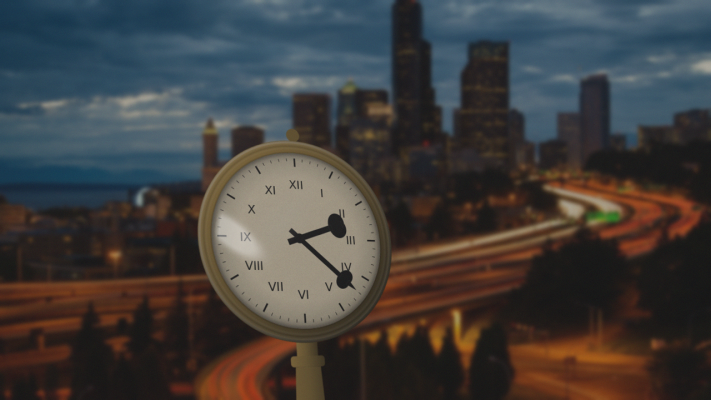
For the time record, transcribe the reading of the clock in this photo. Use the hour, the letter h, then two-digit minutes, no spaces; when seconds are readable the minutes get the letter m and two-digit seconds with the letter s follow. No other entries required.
2h22
